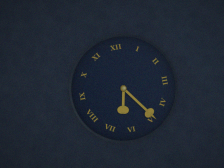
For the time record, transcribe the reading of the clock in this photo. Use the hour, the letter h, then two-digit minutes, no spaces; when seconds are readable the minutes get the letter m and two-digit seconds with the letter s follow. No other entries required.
6h24
